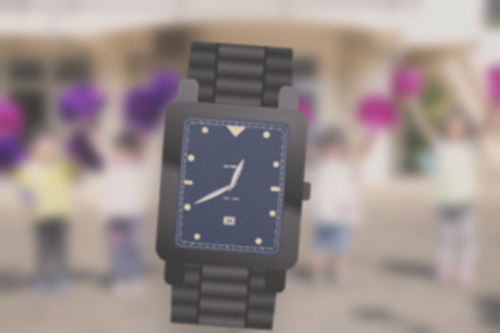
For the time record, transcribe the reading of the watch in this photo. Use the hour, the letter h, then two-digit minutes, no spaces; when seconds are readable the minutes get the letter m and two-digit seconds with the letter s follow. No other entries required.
12h40
